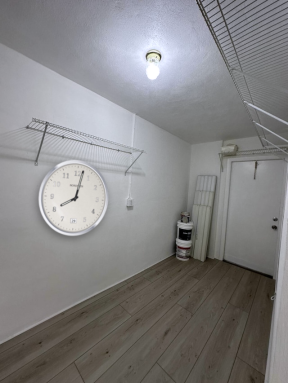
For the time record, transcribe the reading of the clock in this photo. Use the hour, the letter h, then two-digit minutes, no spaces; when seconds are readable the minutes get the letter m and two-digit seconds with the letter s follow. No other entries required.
8h02
